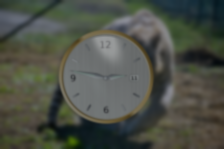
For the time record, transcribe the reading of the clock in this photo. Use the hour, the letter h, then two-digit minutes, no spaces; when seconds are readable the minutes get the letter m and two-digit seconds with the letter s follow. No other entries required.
2h47
